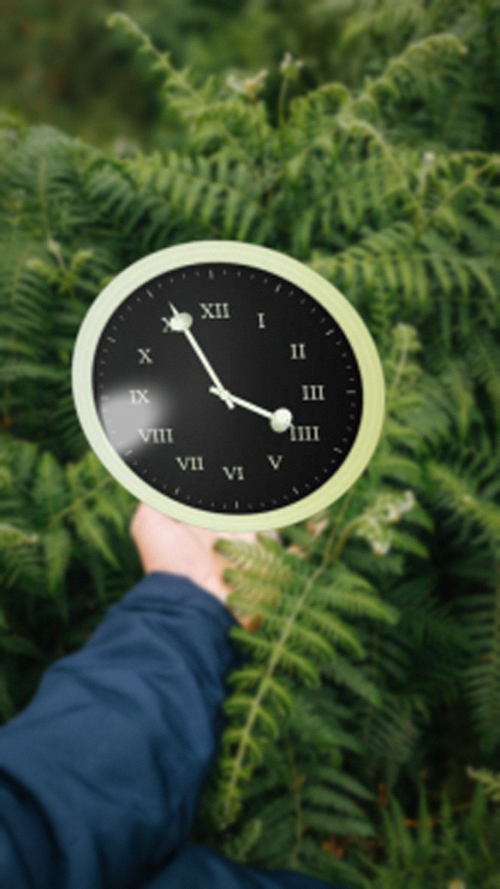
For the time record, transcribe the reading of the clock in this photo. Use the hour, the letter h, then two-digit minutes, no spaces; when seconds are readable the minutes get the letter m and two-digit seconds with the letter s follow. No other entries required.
3h56
